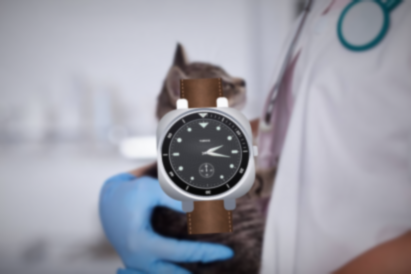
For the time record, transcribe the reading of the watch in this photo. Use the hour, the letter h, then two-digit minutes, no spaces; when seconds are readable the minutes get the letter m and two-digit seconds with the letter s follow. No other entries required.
2h17
